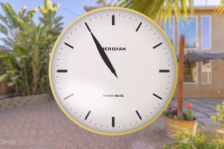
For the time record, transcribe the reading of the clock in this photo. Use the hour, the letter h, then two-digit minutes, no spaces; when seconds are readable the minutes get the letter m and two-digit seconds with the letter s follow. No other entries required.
10h55
